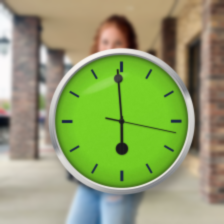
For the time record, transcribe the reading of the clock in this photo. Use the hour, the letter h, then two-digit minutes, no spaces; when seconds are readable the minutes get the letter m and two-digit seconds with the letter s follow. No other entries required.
5h59m17s
